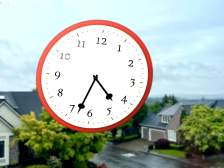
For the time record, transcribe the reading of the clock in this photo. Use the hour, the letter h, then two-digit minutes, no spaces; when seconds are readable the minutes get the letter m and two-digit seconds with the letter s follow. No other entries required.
4h33
